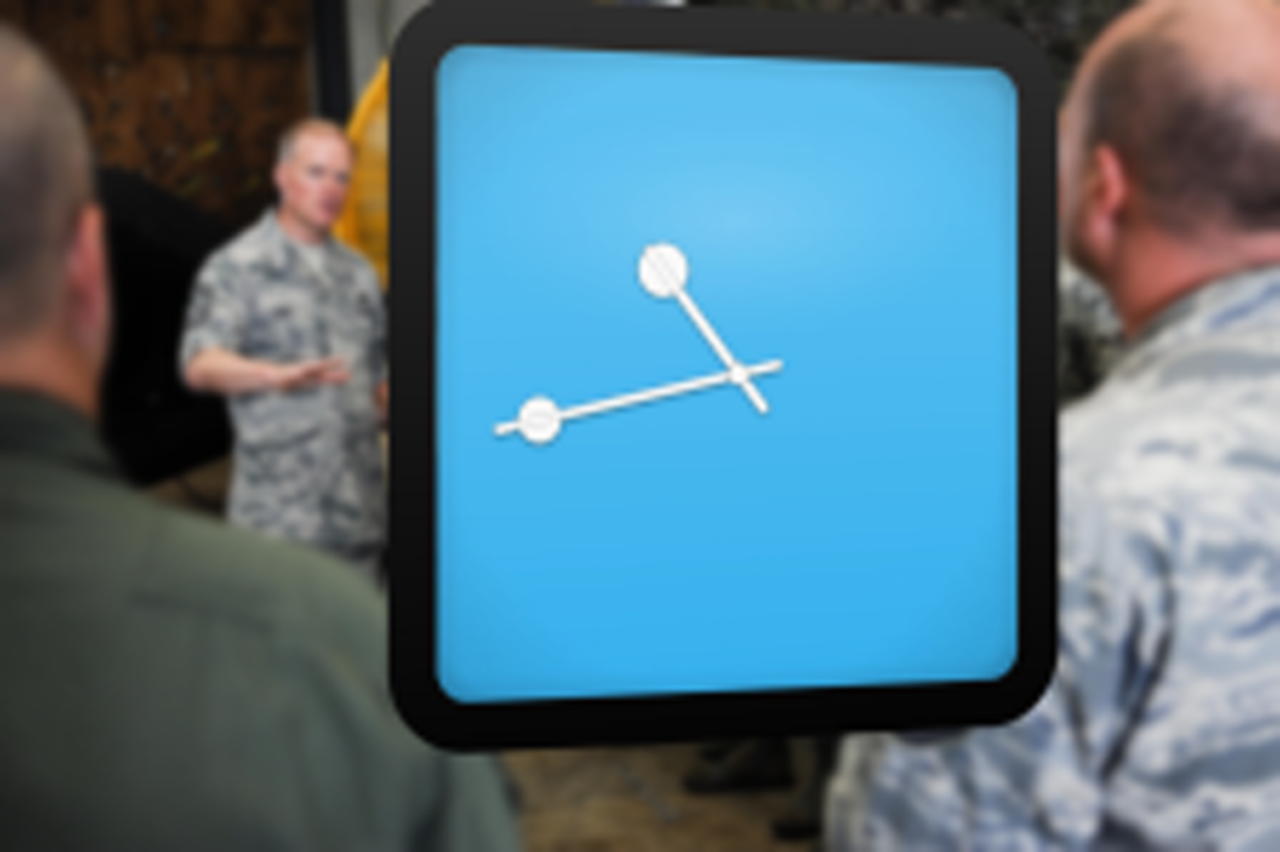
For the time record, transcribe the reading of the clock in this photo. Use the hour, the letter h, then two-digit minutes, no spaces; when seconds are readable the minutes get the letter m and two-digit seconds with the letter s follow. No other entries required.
10h43
